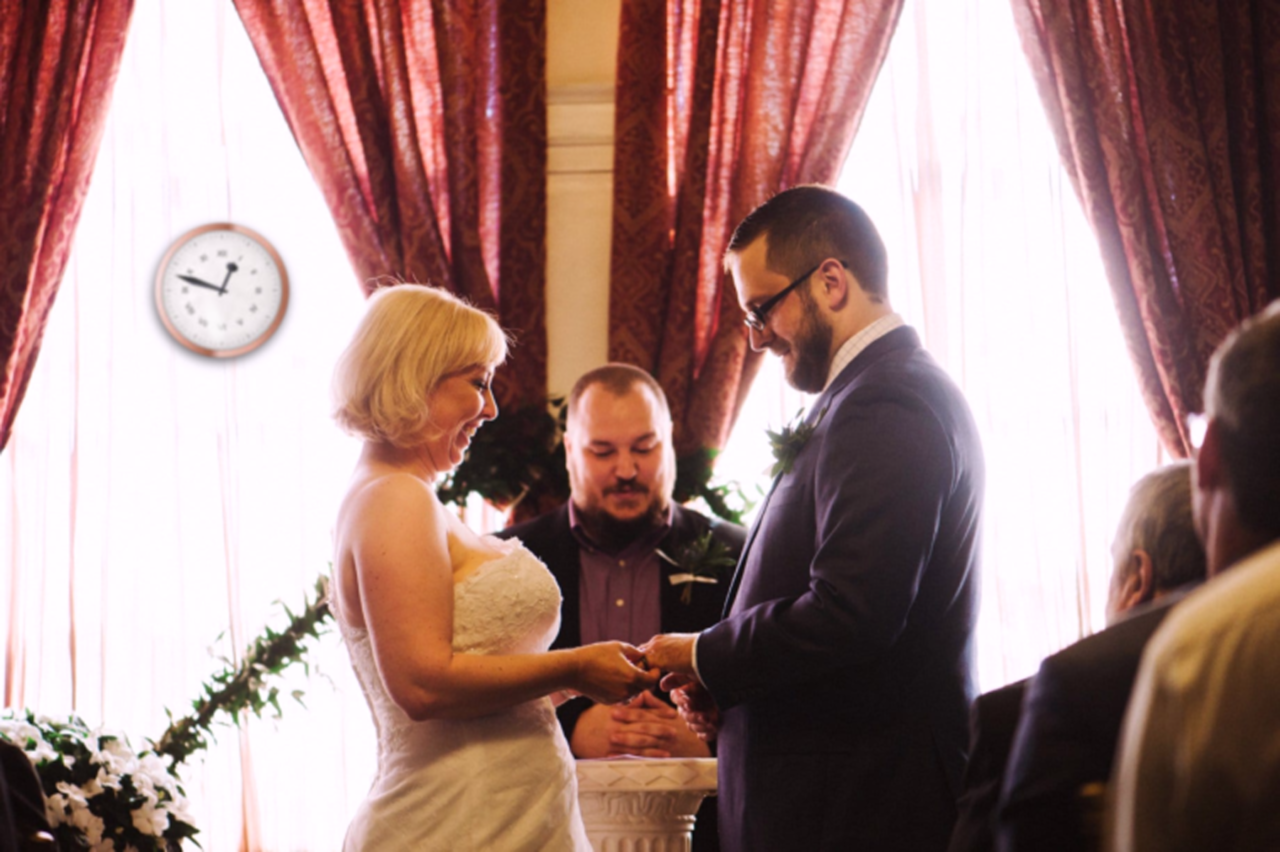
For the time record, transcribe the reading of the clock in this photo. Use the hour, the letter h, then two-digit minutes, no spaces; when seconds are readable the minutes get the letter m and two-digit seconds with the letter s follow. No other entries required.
12h48
